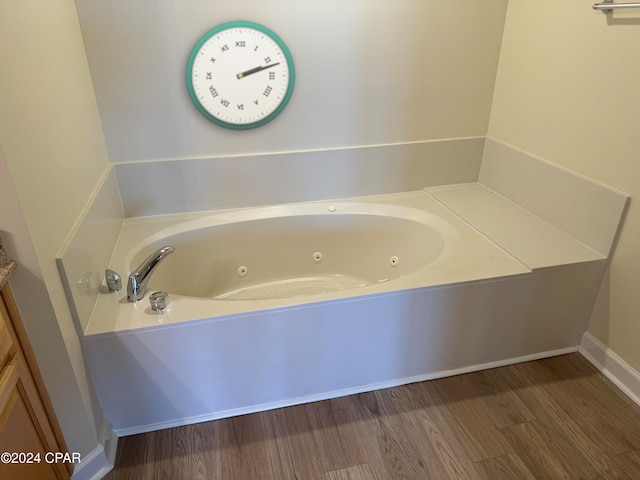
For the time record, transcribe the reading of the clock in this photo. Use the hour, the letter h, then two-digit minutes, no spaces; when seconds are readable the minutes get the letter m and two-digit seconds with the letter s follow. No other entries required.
2h12
